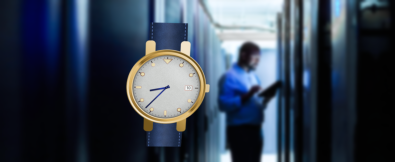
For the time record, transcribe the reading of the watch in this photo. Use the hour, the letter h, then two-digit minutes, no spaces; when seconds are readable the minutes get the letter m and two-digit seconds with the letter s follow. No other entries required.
8h37
